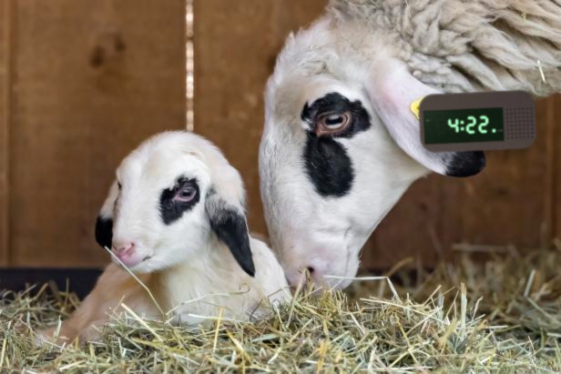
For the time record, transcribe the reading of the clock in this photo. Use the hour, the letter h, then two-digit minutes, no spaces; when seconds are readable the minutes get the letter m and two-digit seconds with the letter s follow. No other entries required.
4h22
